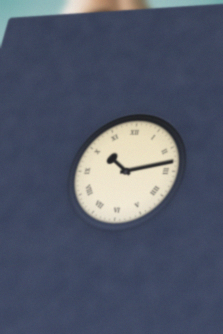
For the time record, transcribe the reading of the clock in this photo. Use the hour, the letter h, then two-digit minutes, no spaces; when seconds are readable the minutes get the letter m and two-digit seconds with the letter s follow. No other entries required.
10h13
